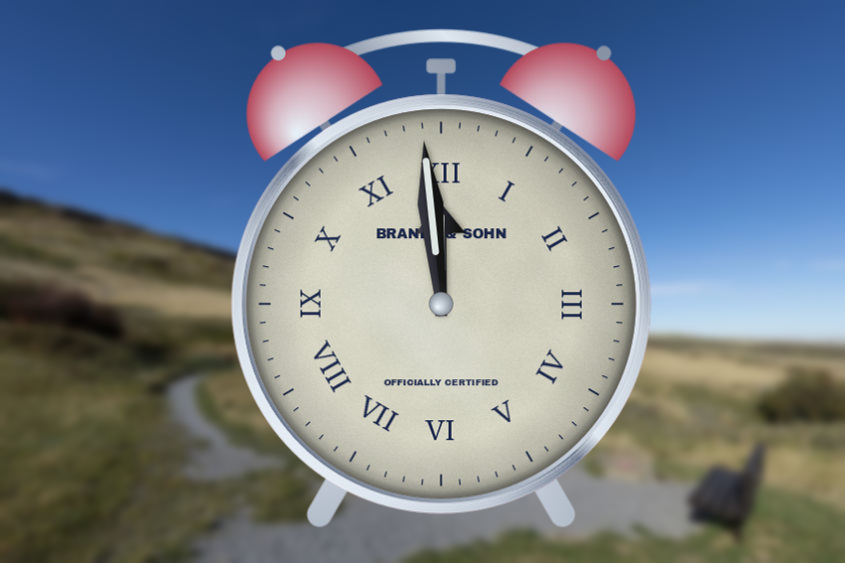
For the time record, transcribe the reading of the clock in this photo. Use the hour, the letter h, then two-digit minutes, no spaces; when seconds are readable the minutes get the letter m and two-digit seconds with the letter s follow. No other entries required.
11h59
